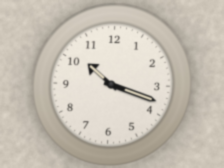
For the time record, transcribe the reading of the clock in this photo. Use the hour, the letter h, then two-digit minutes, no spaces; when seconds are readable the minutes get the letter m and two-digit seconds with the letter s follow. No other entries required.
10h18
